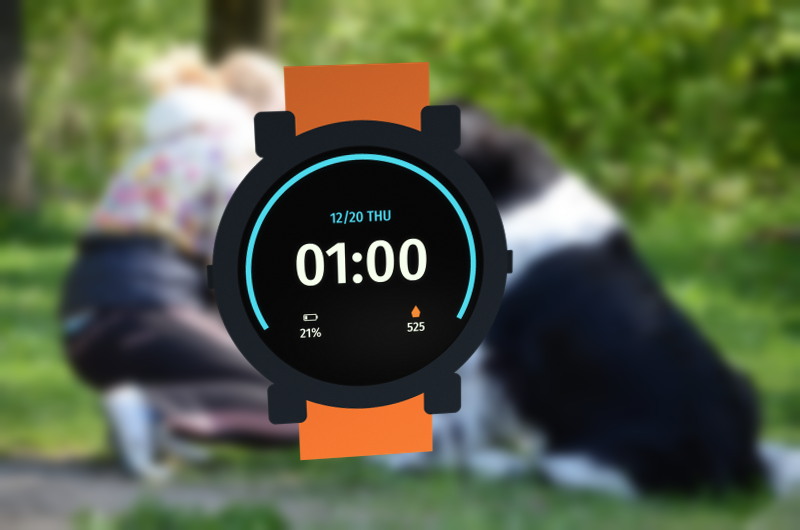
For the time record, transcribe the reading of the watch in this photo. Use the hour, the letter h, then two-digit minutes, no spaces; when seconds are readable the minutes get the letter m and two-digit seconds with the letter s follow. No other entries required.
1h00
